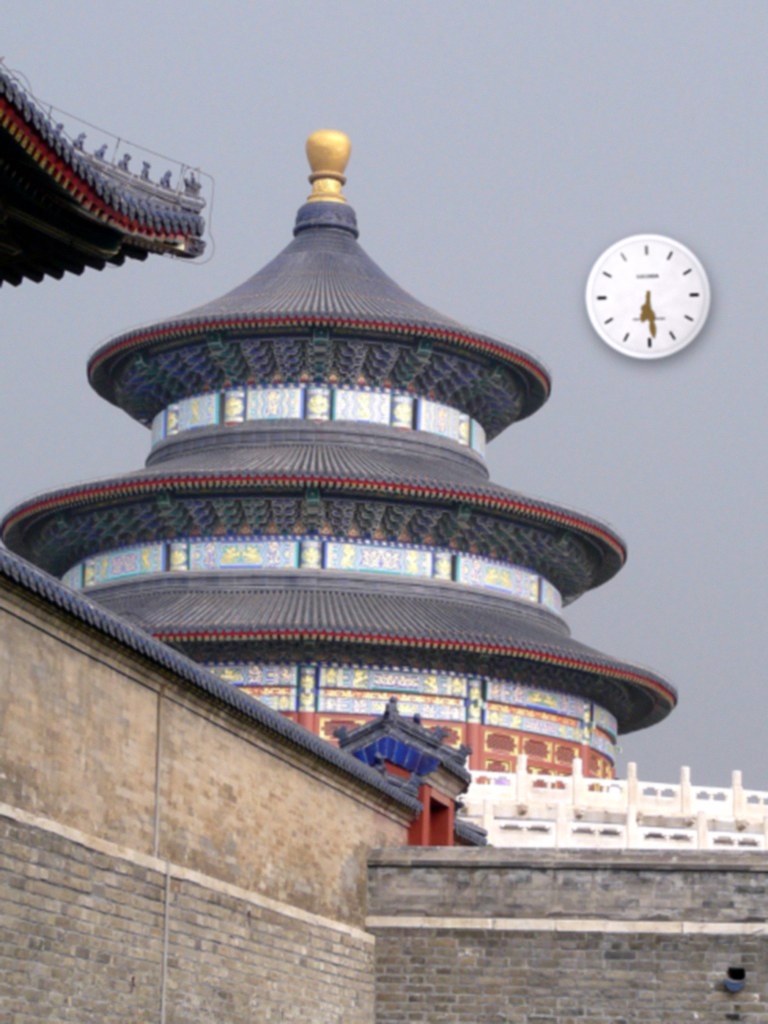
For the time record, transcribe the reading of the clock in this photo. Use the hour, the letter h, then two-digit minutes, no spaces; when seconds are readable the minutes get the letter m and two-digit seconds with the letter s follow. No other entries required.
6h29
